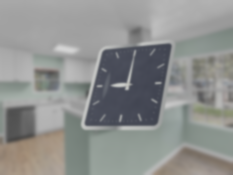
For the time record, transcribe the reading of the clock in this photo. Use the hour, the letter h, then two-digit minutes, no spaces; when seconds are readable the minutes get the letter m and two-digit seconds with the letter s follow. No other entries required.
9h00
